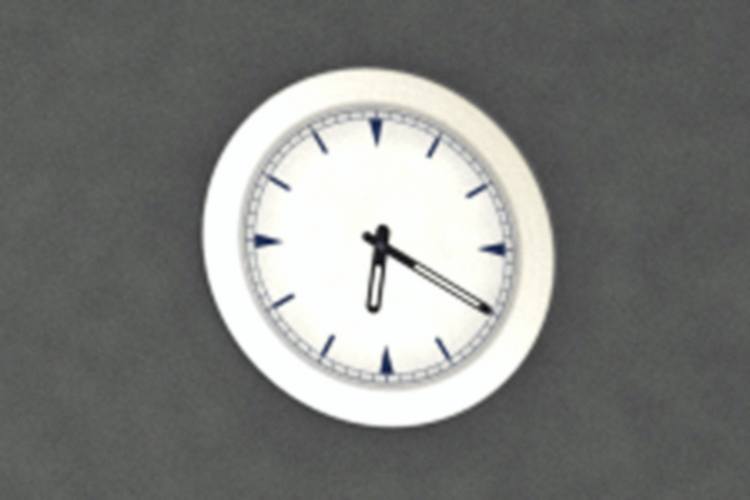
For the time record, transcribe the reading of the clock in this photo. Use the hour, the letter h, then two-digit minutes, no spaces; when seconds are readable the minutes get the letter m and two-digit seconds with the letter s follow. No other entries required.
6h20
